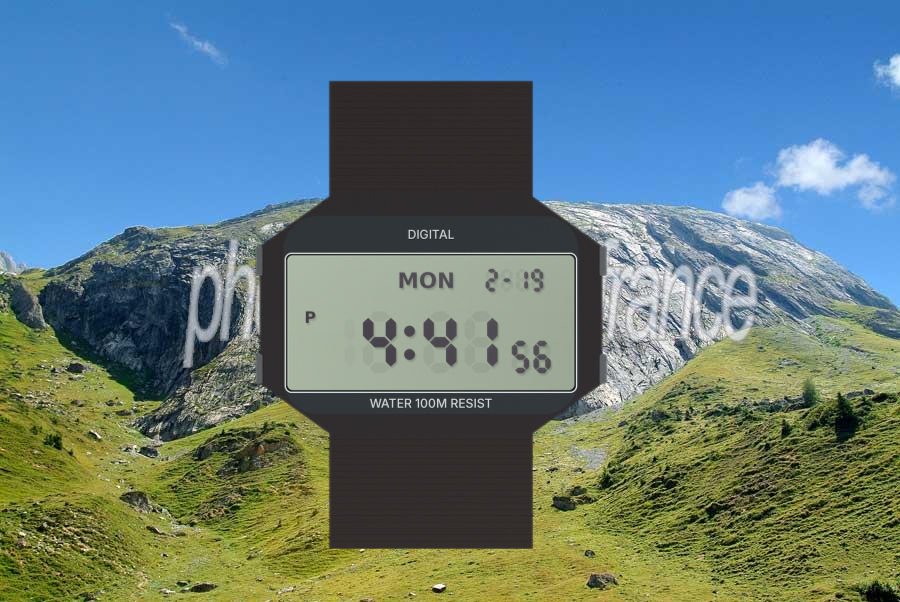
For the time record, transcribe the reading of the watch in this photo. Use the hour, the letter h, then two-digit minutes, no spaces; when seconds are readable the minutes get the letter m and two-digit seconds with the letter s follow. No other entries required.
4h41m56s
